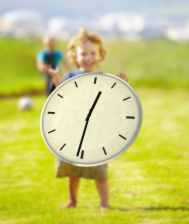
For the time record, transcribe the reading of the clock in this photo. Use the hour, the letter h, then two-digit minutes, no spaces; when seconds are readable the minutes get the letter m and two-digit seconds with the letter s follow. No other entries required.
12h31
